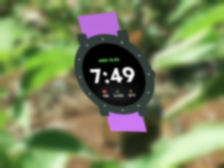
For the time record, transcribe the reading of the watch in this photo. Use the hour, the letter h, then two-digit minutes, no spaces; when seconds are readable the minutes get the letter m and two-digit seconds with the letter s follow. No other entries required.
7h49
